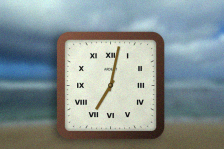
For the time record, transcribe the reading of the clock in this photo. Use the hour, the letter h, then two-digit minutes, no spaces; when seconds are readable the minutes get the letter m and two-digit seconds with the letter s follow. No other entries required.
7h02
